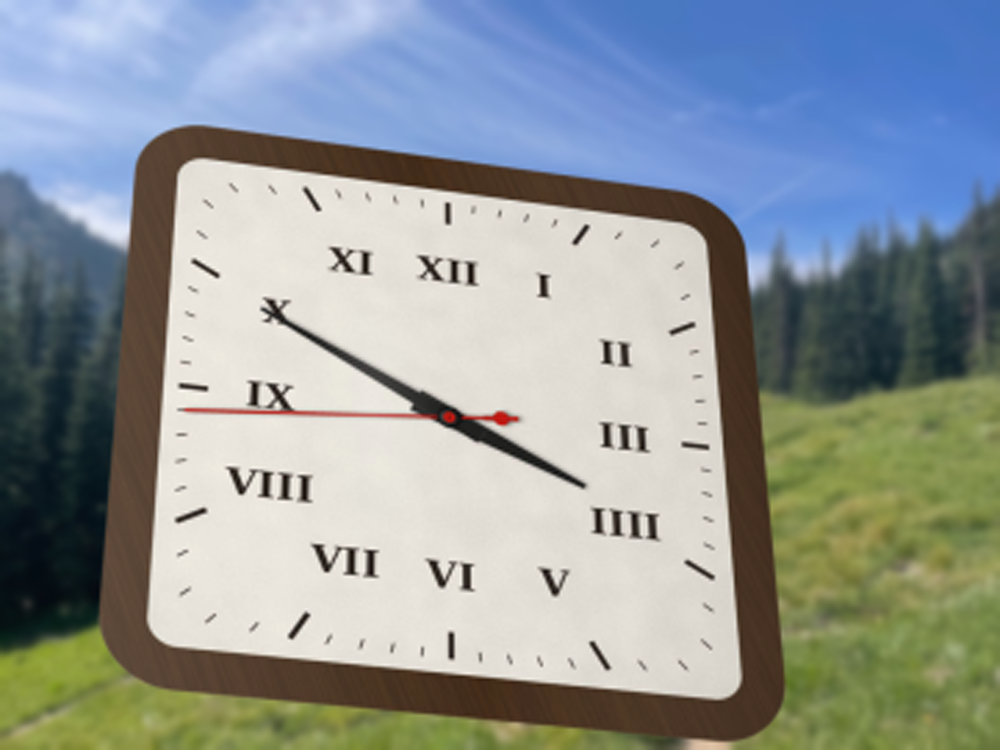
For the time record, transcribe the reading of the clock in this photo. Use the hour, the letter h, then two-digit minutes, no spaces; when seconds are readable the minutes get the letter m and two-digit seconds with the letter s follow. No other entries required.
3h49m44s
